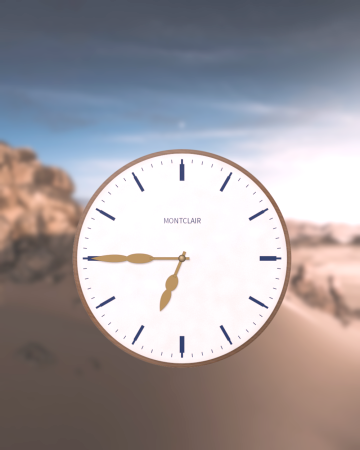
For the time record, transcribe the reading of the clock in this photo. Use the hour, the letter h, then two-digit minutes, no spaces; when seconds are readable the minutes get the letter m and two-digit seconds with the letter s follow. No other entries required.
6h45
